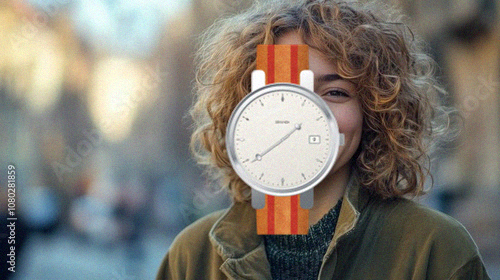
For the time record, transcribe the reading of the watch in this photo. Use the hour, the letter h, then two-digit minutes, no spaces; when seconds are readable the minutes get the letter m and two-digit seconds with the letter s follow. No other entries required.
1h39
